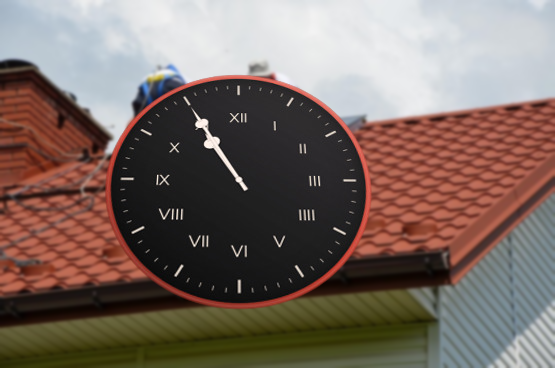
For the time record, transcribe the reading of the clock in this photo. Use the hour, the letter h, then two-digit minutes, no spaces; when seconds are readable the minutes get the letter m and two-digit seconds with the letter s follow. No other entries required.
10h55
